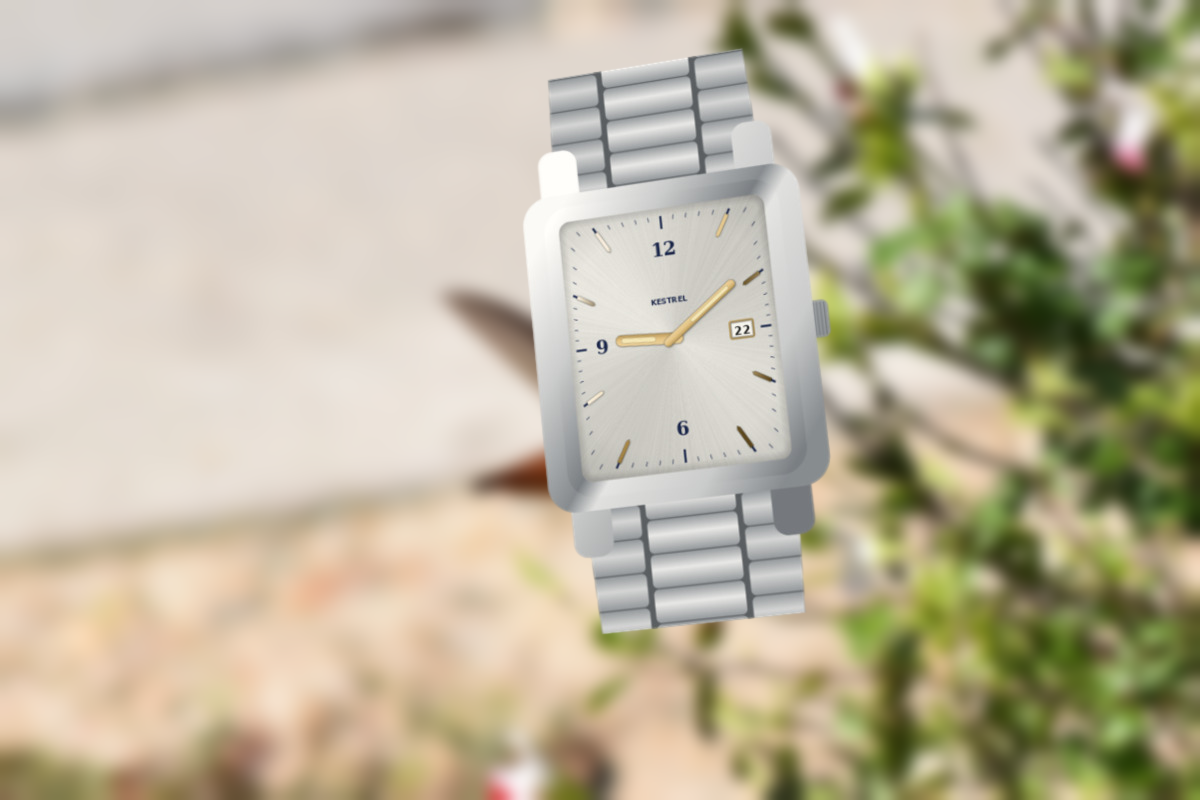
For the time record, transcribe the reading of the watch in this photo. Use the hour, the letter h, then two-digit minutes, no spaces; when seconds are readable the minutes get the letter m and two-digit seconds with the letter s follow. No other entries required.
9h09
